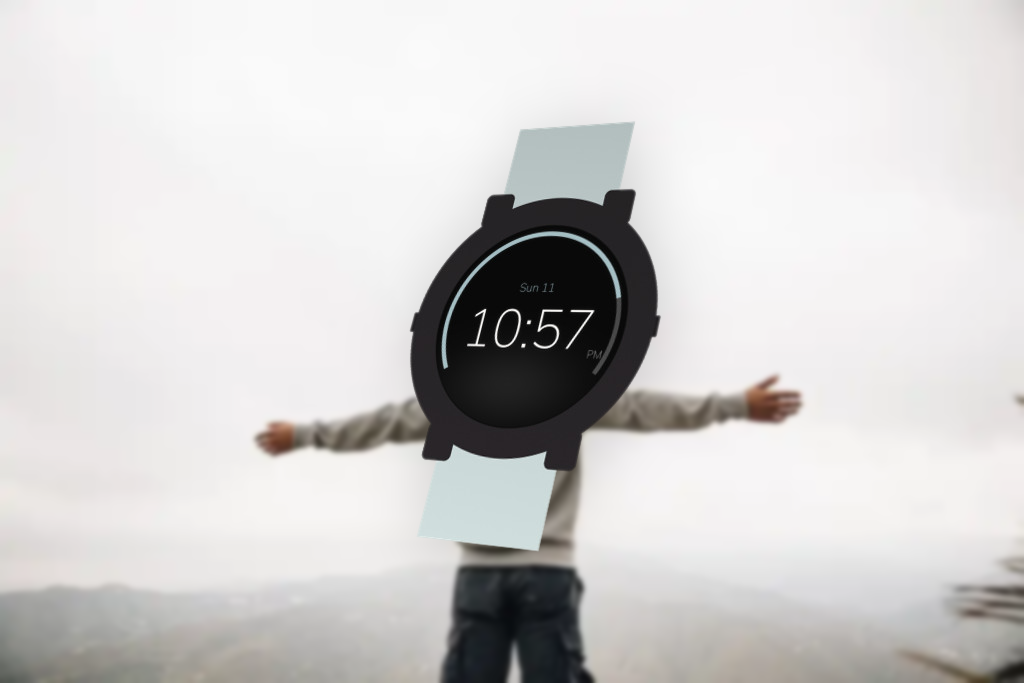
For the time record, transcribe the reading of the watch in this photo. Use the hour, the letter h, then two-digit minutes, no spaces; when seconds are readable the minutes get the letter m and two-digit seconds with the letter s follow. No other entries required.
10h57
